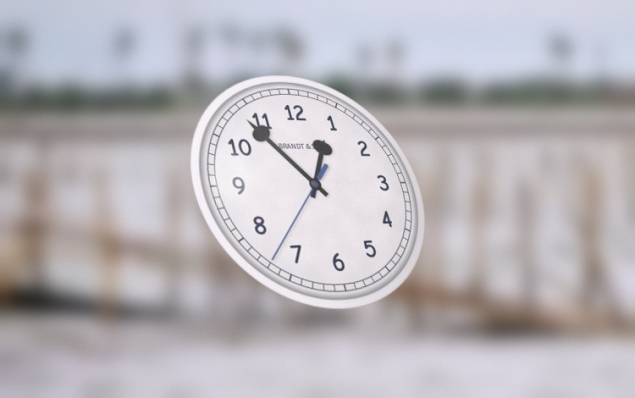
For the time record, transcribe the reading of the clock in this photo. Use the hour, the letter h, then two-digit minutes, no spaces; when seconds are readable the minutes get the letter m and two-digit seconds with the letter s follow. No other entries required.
12h53m37s
